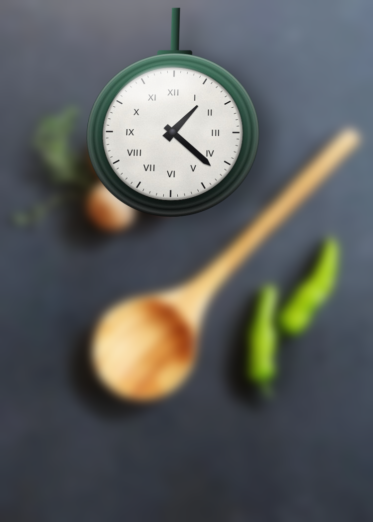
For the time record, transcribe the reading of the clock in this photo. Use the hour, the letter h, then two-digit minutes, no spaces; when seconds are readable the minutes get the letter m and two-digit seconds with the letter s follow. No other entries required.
1h22
